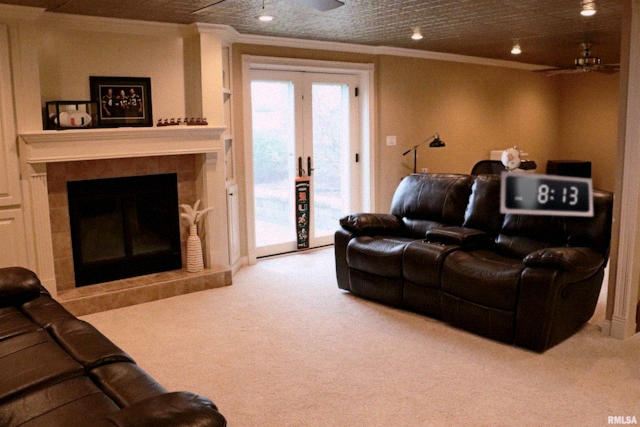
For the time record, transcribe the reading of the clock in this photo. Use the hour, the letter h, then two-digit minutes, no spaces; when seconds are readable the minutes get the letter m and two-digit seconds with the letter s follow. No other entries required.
8h13
